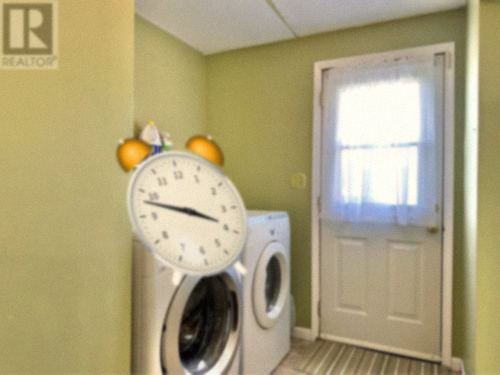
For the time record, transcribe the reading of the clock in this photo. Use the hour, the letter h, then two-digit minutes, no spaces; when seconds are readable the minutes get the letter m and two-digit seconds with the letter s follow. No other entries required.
3h48
